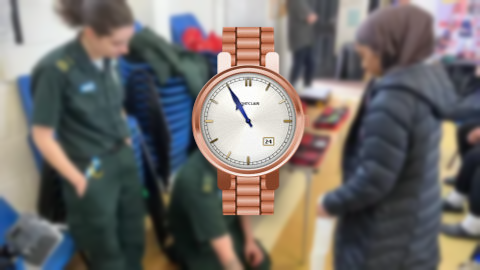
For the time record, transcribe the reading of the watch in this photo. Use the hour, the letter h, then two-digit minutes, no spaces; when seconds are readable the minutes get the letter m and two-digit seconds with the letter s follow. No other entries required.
10h55
